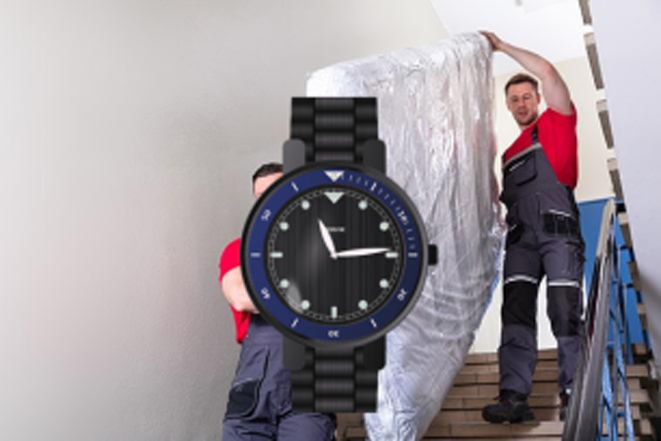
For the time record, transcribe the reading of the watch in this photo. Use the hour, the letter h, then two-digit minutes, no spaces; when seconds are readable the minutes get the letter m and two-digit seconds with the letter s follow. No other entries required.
11h14
